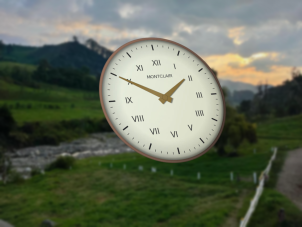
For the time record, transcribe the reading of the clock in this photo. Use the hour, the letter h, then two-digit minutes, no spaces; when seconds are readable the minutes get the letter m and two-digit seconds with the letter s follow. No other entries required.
1h50
